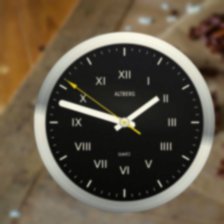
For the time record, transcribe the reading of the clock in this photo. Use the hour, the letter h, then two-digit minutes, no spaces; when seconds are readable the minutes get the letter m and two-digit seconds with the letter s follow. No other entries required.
1h47m51s
